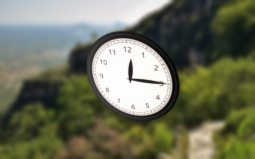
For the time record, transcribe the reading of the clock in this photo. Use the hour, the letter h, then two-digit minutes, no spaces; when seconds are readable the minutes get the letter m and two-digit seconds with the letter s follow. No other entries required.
12h15
